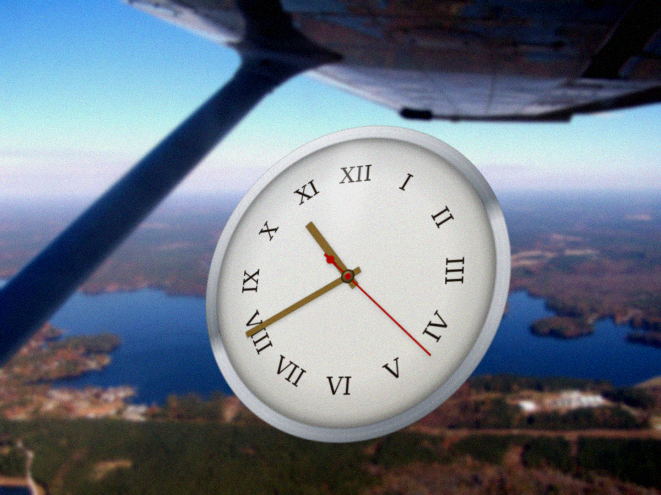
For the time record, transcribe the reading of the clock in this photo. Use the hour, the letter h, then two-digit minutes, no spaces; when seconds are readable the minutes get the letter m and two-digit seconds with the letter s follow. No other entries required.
10h40m22s
